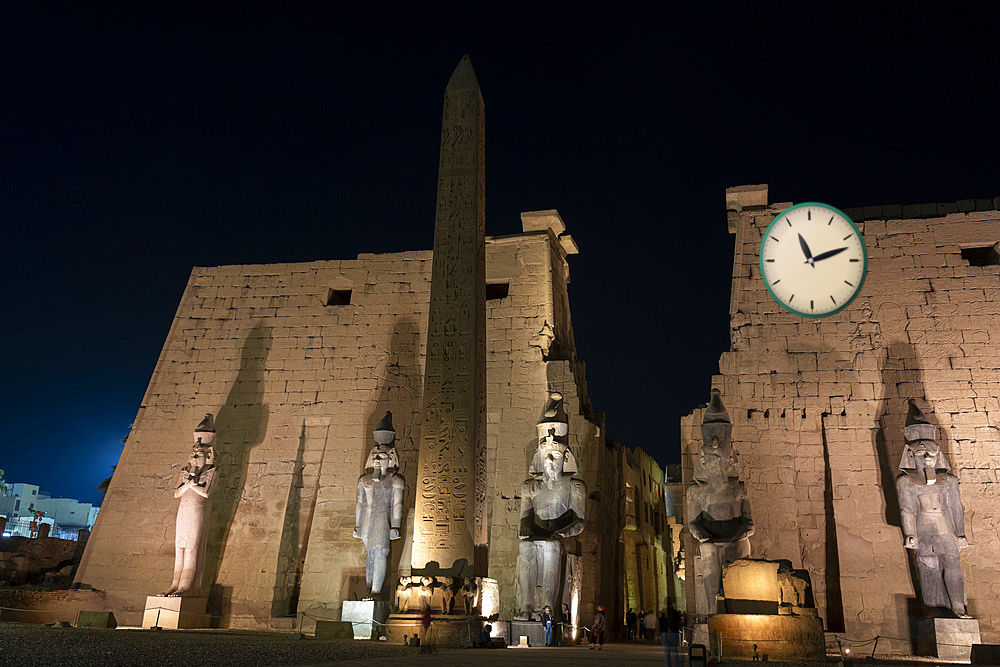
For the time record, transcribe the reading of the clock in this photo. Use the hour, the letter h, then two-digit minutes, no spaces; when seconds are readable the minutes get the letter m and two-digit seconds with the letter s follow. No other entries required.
11h12
